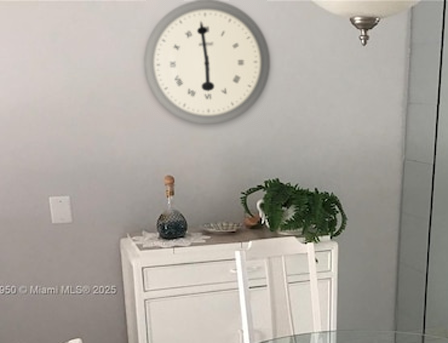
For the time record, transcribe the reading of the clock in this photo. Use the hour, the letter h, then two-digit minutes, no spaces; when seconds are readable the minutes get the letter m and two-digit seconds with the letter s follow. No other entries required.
5h59
